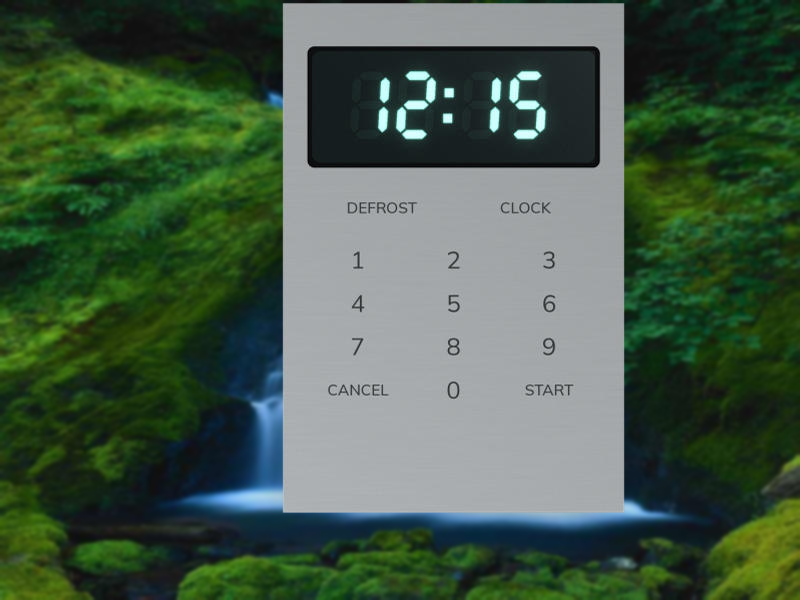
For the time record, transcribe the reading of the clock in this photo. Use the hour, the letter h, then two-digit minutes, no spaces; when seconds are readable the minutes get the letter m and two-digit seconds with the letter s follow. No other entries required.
12h15
